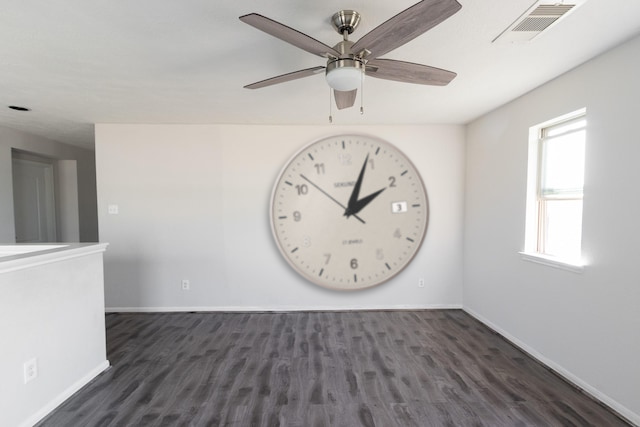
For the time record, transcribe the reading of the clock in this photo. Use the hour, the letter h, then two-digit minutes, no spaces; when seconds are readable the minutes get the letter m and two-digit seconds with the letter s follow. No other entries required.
2h03m52s
